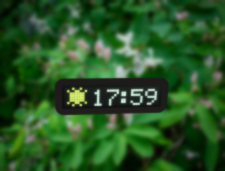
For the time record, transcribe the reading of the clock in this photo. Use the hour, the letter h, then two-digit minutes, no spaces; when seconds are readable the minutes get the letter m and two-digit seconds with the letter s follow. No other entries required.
17h59
